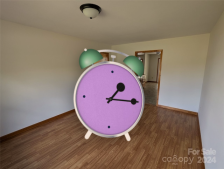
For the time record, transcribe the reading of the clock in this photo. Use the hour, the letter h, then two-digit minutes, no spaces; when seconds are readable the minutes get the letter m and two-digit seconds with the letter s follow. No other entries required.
1h15
